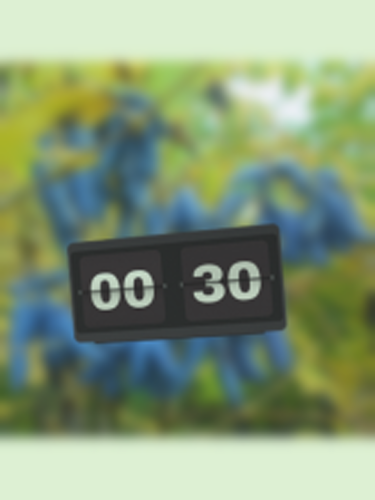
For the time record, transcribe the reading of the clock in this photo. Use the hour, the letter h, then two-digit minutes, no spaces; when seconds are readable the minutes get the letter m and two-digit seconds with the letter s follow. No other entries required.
0h30
